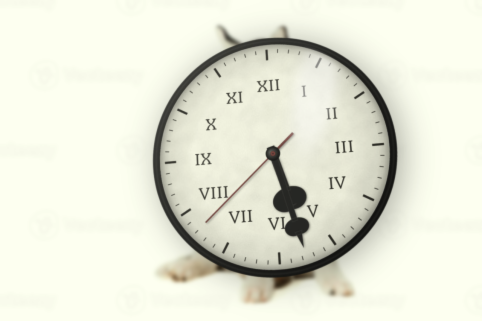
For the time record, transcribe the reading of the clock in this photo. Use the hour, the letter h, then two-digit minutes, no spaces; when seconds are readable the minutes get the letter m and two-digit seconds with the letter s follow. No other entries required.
5h27m38s
